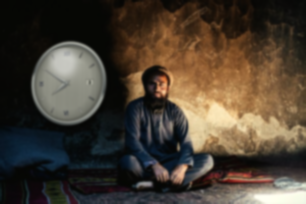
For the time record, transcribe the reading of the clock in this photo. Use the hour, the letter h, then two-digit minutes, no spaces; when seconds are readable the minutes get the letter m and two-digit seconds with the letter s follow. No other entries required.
7h50
